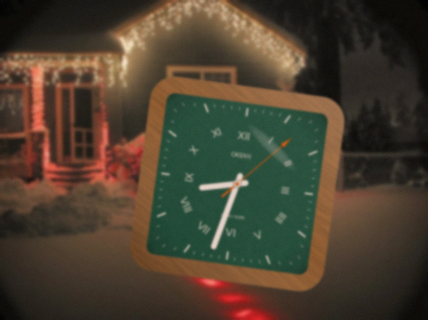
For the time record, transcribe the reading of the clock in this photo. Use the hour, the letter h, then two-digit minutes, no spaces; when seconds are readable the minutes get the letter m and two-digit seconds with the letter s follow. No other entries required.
8h32m07s
